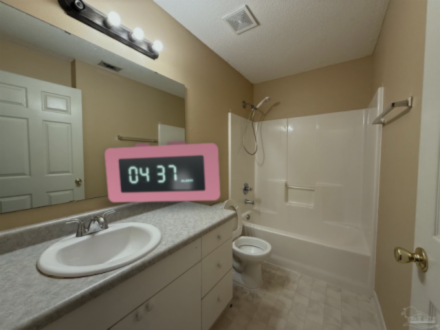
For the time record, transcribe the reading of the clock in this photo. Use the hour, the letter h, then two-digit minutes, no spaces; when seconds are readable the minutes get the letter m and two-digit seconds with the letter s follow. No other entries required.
4h37
